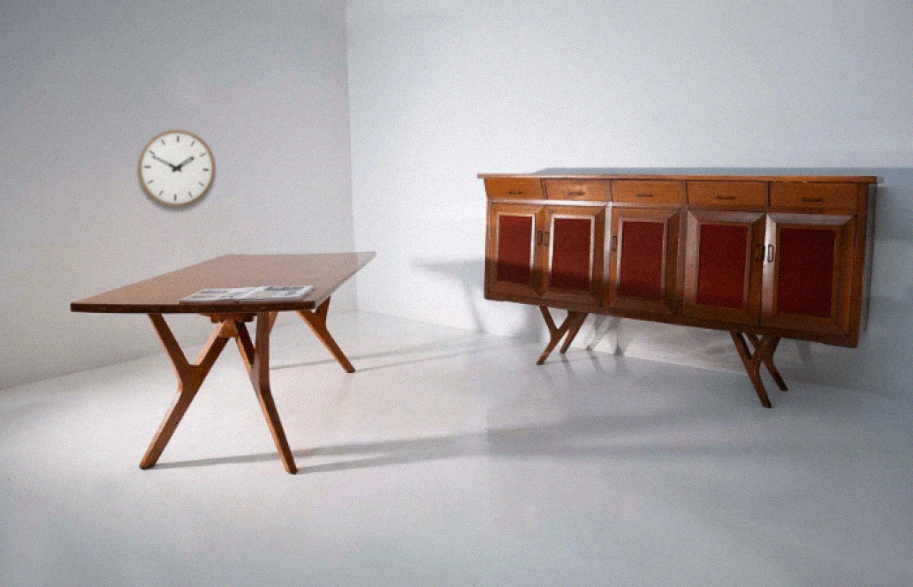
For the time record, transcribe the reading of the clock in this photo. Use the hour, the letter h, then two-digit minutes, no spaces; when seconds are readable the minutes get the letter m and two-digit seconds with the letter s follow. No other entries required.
1h49
